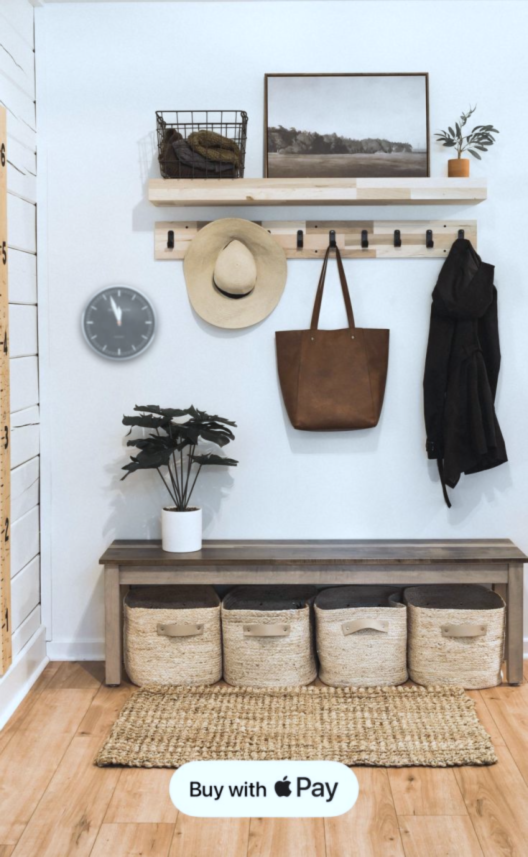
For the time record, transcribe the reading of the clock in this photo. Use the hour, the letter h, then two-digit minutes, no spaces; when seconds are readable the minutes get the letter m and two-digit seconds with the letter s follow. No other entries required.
11h57
